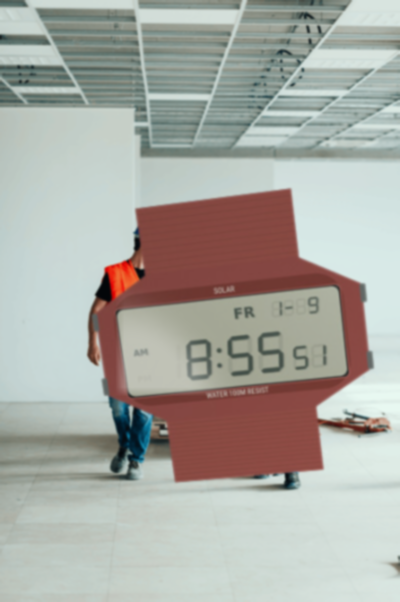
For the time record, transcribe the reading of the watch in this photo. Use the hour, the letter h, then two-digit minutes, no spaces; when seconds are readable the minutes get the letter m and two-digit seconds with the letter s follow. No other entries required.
8h55m51s
